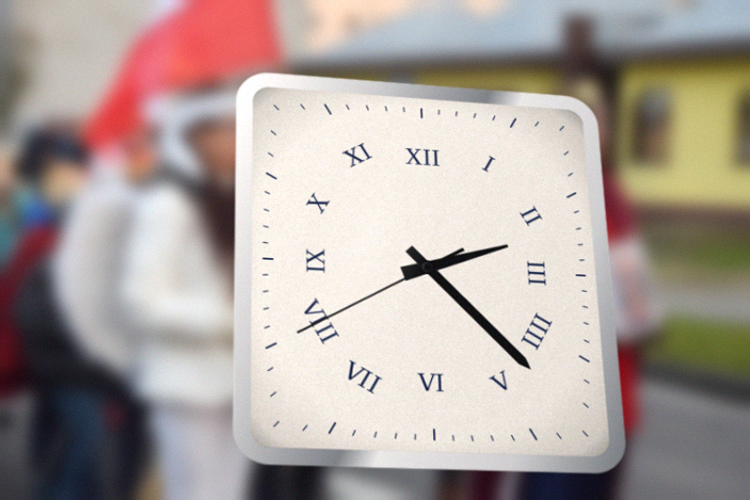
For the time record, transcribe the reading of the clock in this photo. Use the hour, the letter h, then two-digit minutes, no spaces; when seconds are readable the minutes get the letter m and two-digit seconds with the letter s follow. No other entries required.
2h22m40s
